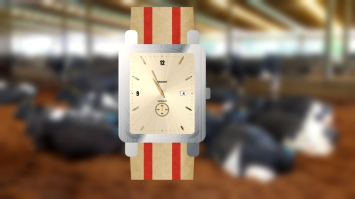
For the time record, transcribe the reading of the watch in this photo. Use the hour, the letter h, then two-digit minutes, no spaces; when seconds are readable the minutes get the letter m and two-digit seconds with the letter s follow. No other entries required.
10h56
